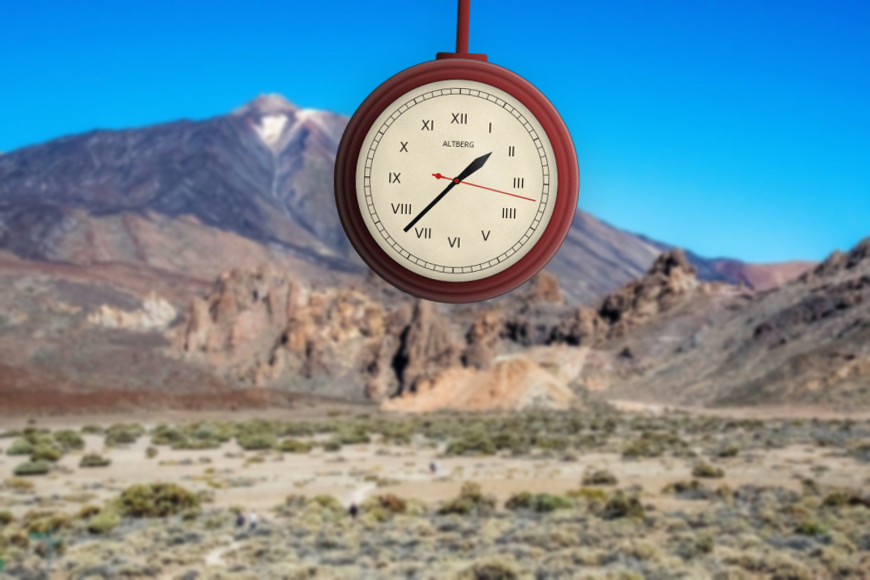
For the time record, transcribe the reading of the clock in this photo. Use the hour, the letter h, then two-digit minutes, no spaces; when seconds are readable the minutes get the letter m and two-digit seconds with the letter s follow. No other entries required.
1h37m17s
